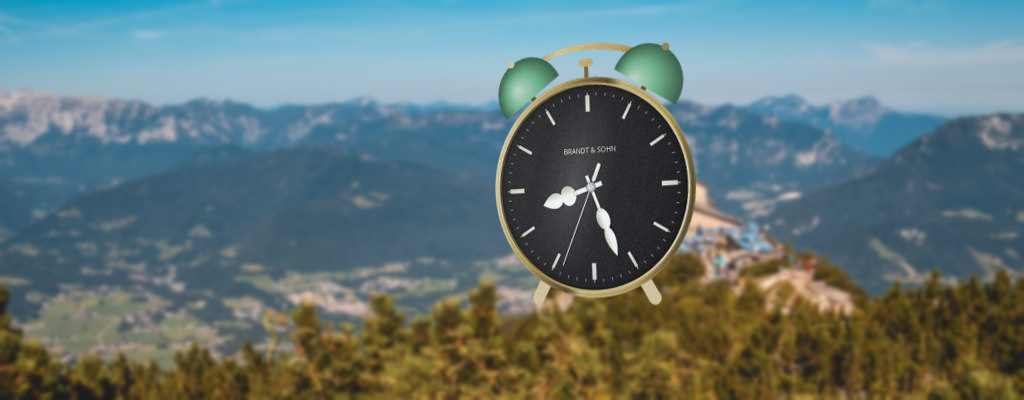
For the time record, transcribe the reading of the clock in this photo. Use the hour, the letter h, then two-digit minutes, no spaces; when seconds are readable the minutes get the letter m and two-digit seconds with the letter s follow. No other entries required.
8h26m34s
